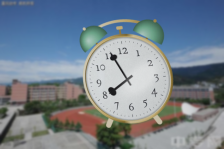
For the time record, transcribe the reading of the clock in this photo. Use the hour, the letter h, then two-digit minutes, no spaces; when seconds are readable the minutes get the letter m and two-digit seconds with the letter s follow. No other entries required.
7h56
